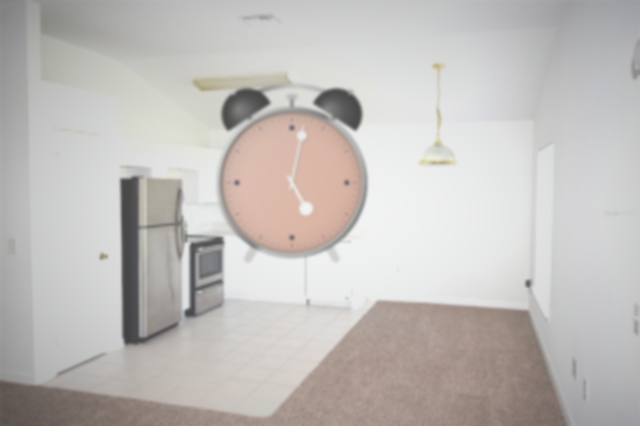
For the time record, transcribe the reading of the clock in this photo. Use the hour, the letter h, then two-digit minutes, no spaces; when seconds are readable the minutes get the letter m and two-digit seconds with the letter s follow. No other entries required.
5h02
